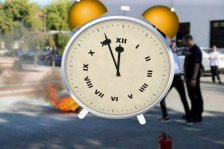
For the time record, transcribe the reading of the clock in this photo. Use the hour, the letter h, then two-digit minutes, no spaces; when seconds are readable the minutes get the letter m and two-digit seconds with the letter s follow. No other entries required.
11h56
